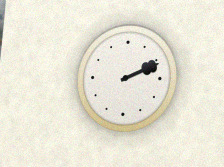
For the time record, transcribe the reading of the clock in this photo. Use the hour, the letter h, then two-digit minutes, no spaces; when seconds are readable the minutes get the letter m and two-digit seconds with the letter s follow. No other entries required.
2h11
